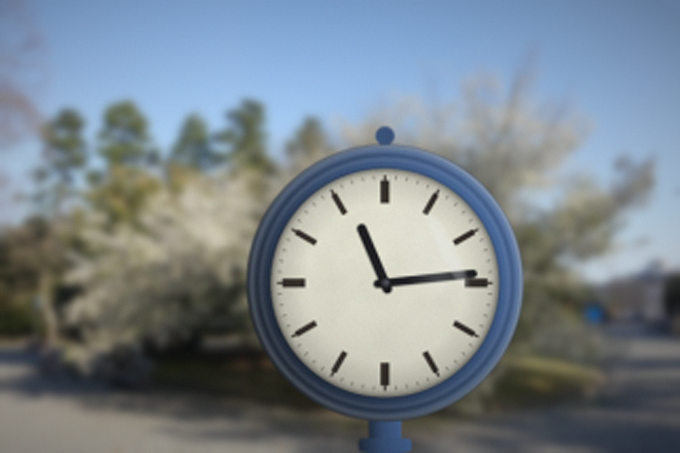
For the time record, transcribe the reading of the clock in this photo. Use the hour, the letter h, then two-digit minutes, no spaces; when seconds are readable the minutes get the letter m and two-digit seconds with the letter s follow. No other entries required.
11h14
